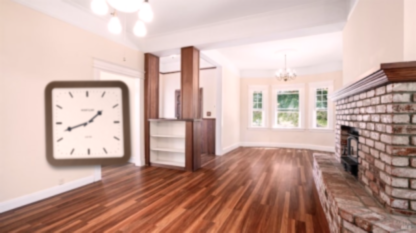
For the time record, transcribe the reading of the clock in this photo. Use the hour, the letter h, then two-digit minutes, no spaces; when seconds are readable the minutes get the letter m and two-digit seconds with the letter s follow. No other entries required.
1h42
